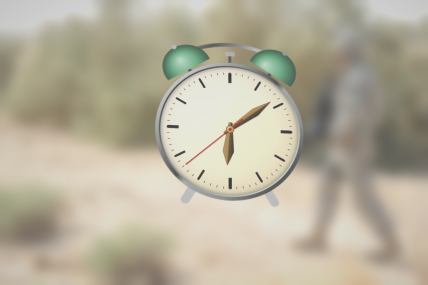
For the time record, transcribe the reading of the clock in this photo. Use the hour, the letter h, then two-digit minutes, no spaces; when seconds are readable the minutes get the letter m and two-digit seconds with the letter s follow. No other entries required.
6h08m38s
